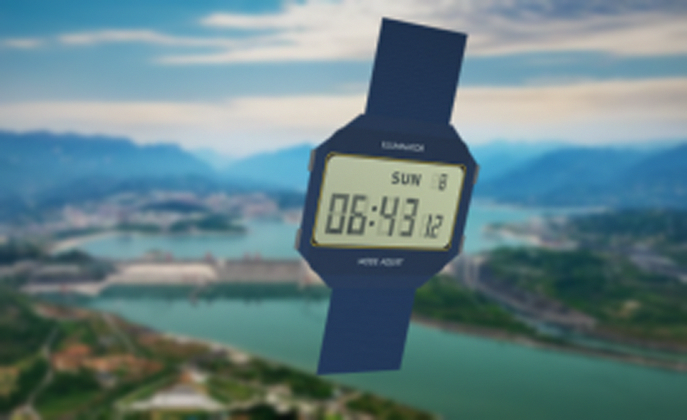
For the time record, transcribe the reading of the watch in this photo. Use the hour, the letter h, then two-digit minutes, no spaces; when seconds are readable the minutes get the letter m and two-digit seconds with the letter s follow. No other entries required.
6h43m12s
